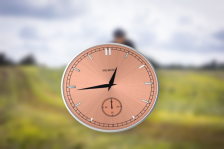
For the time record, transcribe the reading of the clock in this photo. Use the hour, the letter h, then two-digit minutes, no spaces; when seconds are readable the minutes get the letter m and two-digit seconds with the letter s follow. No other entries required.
12h44
